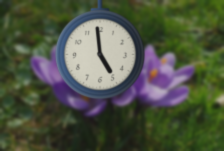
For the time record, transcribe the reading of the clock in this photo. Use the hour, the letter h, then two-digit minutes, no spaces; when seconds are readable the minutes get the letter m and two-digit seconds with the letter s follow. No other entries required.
4h59
